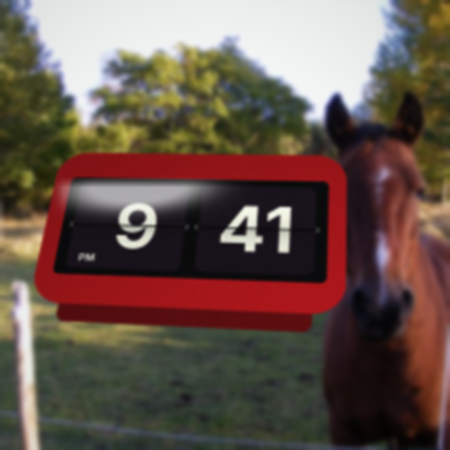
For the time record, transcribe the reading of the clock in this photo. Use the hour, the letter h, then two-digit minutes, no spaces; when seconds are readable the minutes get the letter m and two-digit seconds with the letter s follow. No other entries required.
9h41
